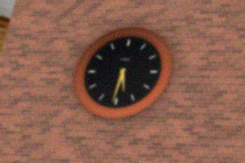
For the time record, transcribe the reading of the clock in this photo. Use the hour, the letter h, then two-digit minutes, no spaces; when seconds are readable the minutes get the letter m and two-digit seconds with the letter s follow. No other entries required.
5h31
